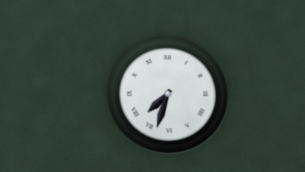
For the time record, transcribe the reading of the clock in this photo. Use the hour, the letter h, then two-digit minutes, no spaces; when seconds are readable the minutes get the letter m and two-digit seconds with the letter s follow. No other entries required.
7h33
